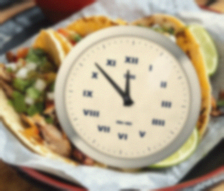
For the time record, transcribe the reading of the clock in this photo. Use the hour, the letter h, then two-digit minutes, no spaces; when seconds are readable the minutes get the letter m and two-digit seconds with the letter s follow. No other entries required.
11h52
